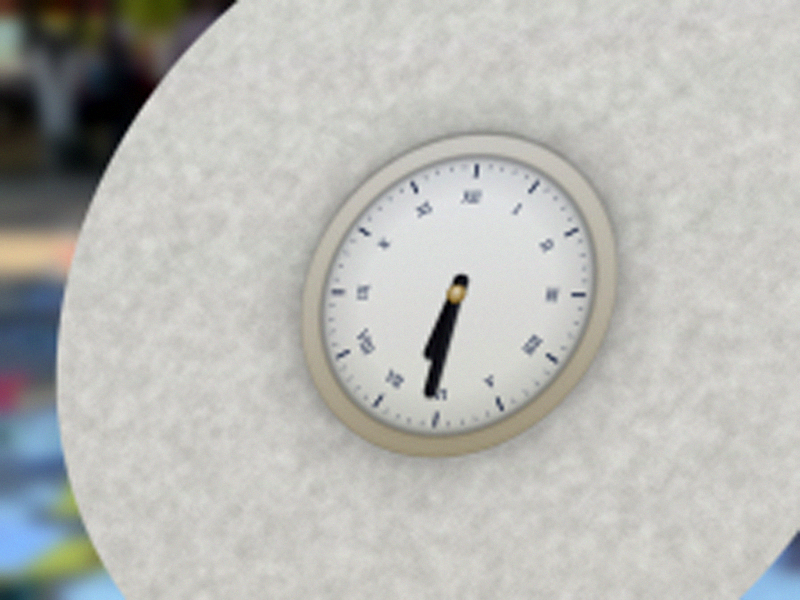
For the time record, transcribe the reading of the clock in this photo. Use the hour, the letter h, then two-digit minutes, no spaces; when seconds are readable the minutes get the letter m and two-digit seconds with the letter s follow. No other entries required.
6h31
